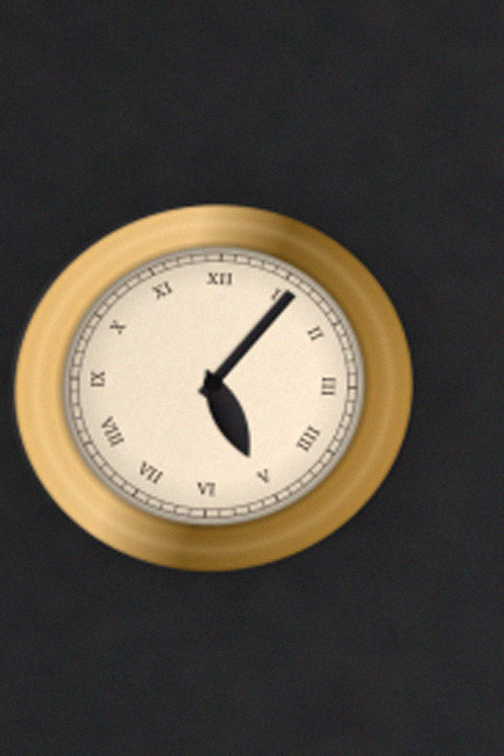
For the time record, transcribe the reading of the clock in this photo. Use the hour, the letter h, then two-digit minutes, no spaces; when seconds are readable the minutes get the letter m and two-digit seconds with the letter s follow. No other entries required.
5h06
